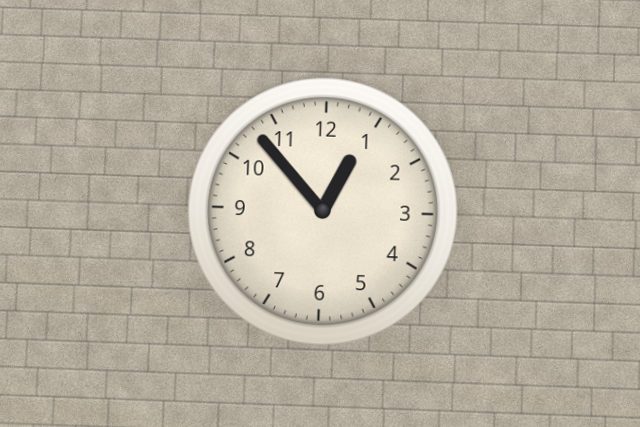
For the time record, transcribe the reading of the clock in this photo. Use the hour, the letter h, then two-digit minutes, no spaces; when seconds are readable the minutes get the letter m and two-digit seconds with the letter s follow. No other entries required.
12h53
